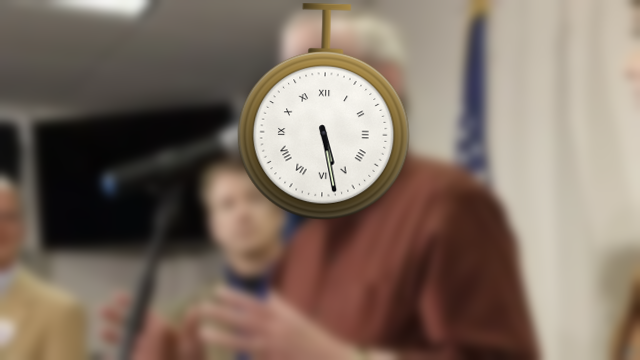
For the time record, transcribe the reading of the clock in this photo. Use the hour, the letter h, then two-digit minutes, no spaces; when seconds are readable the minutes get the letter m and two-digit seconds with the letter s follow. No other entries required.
5h28
